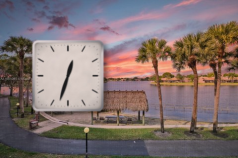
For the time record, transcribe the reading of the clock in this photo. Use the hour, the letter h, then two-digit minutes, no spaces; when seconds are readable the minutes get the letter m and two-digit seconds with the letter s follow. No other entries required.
12h33
